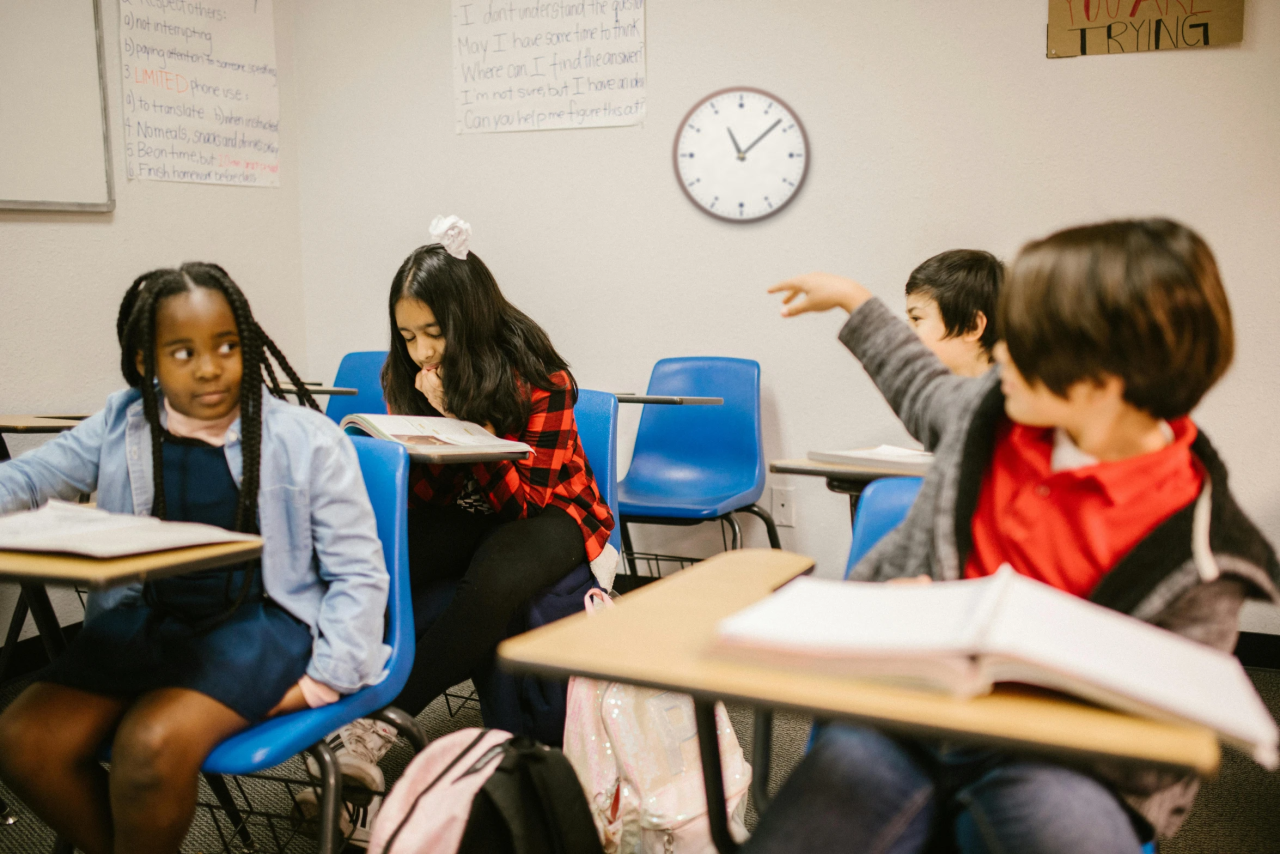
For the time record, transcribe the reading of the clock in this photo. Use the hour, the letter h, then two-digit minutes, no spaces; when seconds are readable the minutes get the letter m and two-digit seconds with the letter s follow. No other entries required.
11h08
